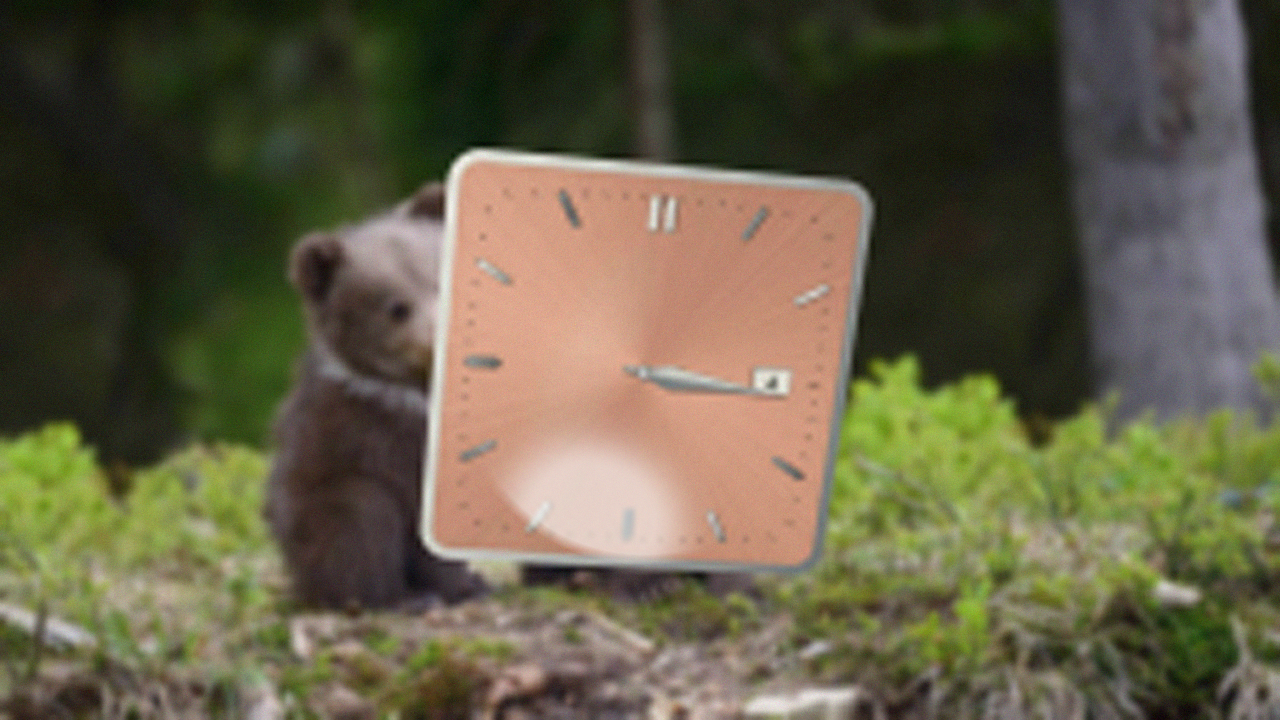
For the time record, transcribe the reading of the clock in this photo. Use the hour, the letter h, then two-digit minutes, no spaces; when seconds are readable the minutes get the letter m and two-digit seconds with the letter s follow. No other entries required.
3h16
